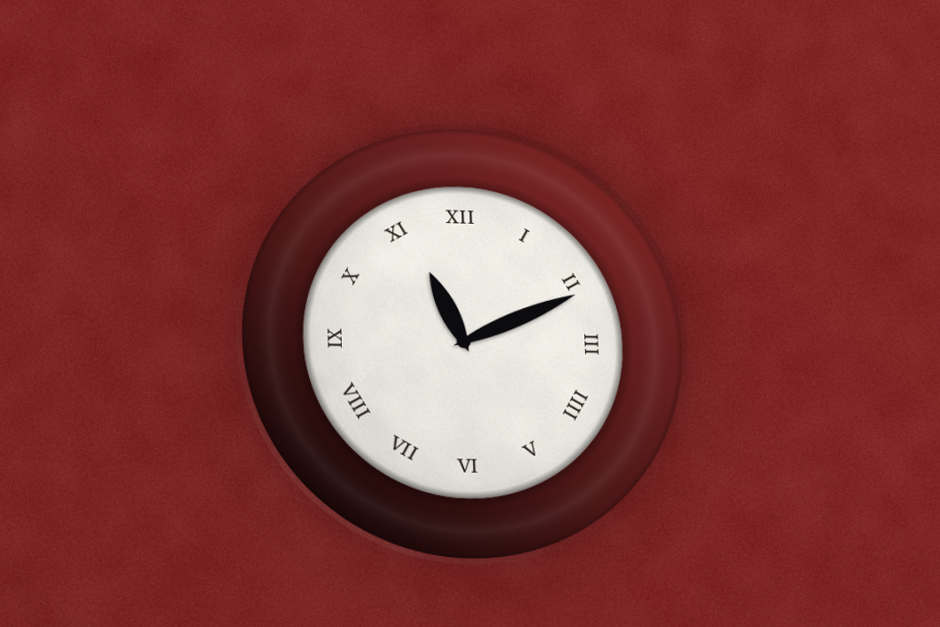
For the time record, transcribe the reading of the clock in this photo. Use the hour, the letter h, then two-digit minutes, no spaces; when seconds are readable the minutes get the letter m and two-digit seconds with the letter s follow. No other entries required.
11h11
